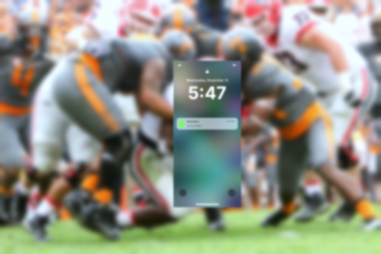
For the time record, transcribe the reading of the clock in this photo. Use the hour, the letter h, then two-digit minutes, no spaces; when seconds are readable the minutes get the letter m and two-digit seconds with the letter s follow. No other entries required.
5h47
